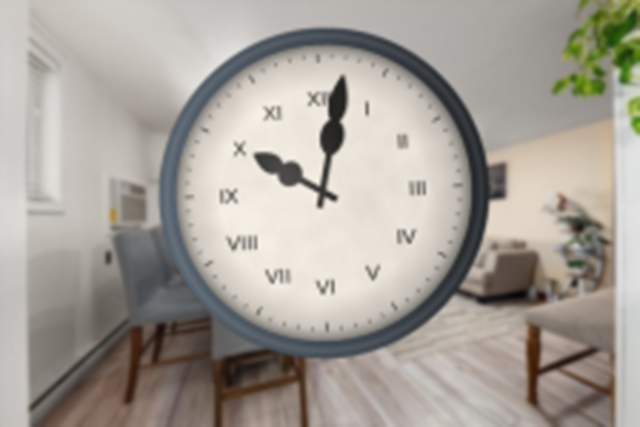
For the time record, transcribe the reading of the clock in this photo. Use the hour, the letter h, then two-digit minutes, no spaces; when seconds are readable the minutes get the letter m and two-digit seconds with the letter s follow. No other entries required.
10h02
